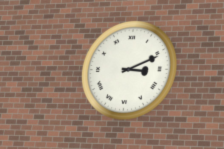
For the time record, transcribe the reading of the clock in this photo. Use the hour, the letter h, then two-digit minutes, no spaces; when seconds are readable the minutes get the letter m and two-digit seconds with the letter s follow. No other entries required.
3h11
